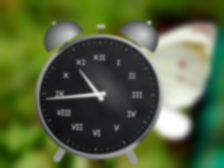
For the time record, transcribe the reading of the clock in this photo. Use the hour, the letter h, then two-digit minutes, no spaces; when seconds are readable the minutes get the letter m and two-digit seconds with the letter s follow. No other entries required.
10h44
